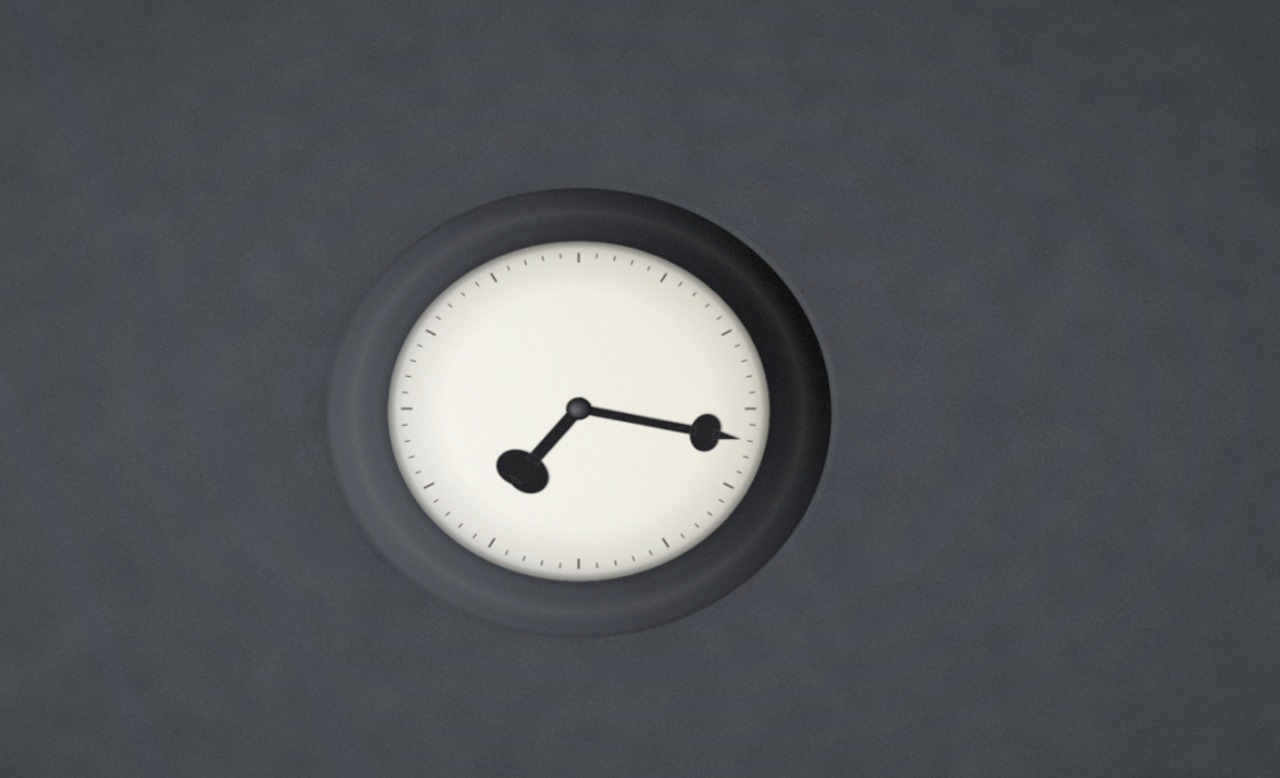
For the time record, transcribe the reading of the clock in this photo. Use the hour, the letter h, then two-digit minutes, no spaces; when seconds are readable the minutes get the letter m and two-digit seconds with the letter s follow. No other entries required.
7h17
